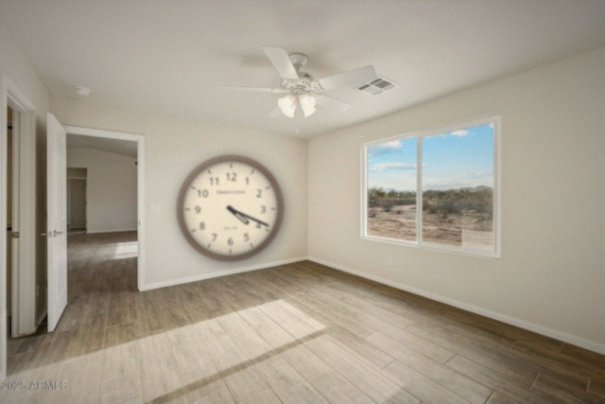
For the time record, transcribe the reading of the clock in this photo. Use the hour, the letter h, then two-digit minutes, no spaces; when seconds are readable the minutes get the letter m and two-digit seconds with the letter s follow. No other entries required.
4h19
